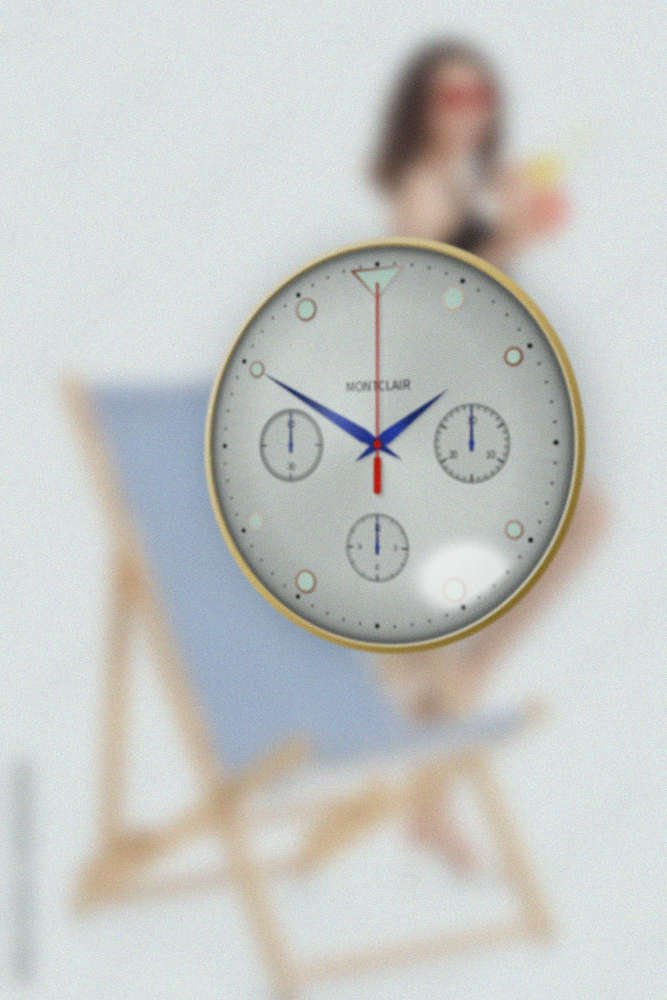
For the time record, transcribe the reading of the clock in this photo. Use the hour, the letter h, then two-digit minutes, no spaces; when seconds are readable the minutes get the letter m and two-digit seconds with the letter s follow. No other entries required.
1h50
